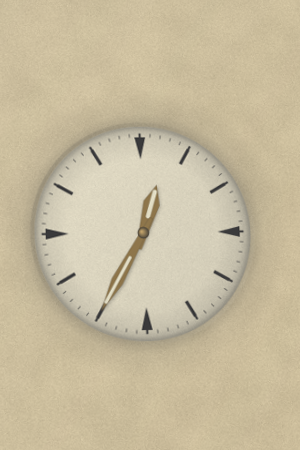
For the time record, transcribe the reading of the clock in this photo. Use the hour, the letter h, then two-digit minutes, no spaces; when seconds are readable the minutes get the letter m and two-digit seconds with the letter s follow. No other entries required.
12h35
